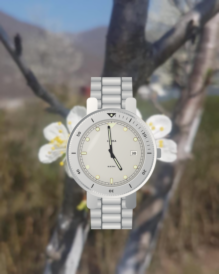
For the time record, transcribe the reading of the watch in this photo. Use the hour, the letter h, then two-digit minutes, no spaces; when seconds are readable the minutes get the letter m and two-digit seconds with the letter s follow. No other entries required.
4h59
